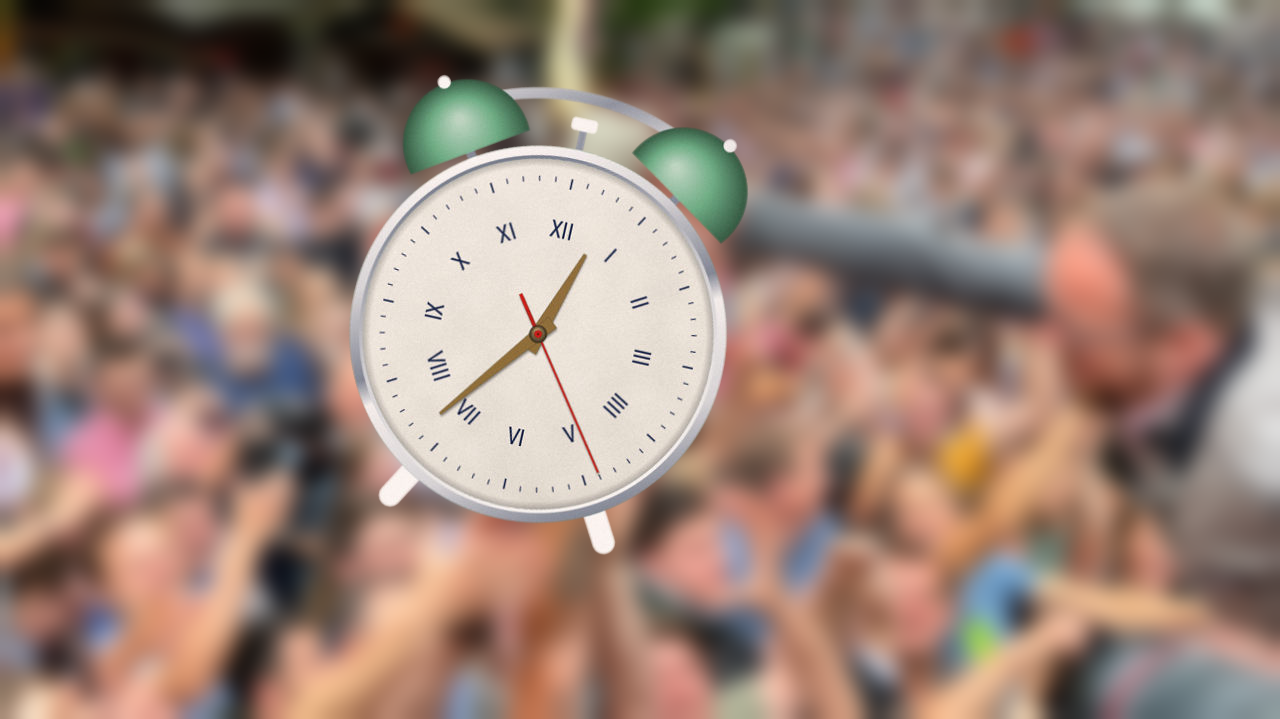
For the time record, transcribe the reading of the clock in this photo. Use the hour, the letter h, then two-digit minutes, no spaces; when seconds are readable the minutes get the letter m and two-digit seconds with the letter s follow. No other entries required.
12h36m24s
